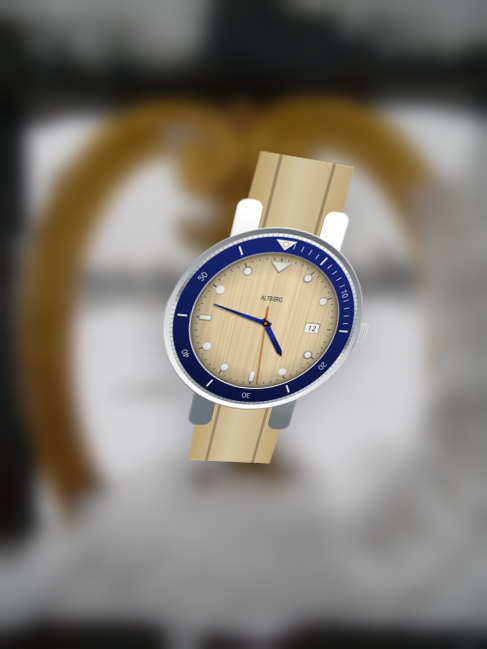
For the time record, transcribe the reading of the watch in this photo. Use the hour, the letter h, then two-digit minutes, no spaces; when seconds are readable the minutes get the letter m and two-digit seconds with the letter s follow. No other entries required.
4h47m29s
